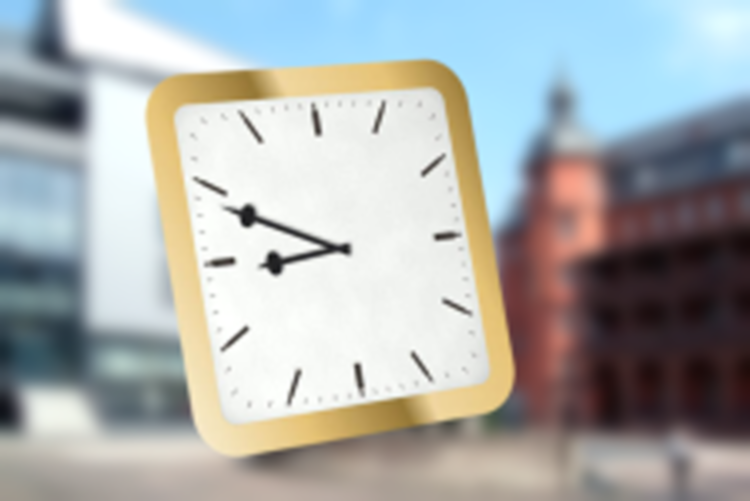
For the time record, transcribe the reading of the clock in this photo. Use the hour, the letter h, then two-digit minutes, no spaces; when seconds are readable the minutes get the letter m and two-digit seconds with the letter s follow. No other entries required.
8h49
